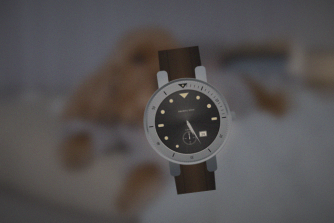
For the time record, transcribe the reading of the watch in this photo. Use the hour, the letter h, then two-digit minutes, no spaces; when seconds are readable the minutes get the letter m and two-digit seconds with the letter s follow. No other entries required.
5h26
